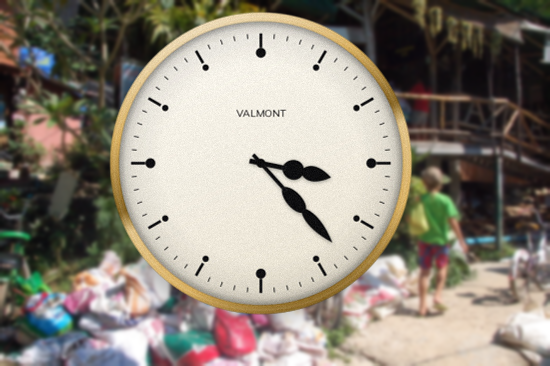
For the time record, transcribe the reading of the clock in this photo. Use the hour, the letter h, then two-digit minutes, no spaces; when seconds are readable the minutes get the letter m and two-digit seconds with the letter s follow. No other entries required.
3h23
